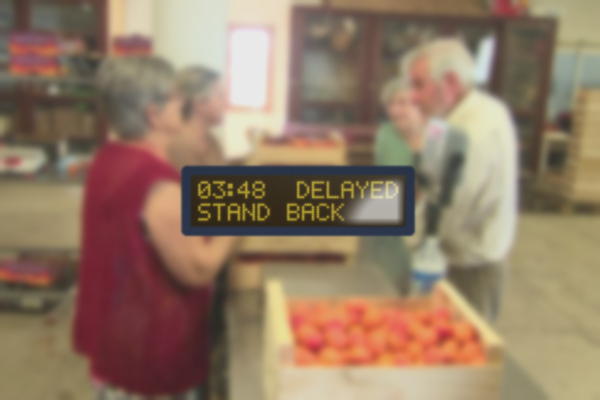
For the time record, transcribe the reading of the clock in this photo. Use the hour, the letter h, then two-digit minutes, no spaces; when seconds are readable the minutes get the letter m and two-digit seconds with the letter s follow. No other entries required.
3h48
